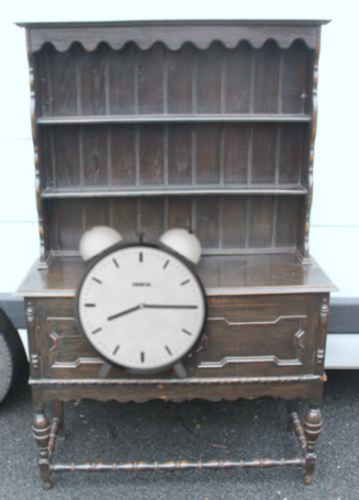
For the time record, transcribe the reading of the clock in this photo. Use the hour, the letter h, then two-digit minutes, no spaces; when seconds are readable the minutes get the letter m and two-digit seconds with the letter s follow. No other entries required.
8h15
